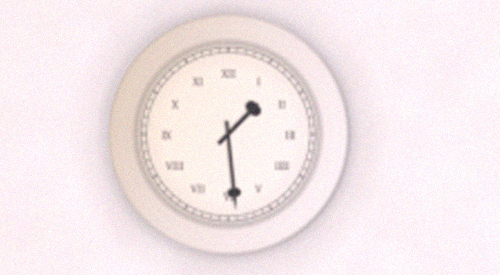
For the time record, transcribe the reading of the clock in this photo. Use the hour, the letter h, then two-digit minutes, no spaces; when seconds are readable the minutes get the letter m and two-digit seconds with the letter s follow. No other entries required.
1h29
